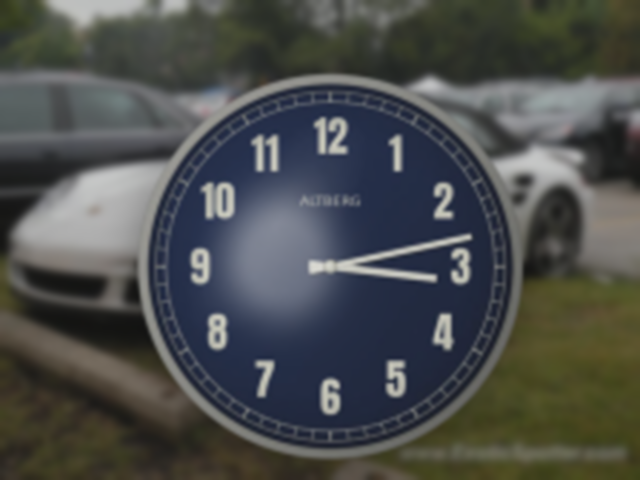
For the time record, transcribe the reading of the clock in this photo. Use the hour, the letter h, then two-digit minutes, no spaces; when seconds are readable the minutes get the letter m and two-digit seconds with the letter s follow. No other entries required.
3h13
